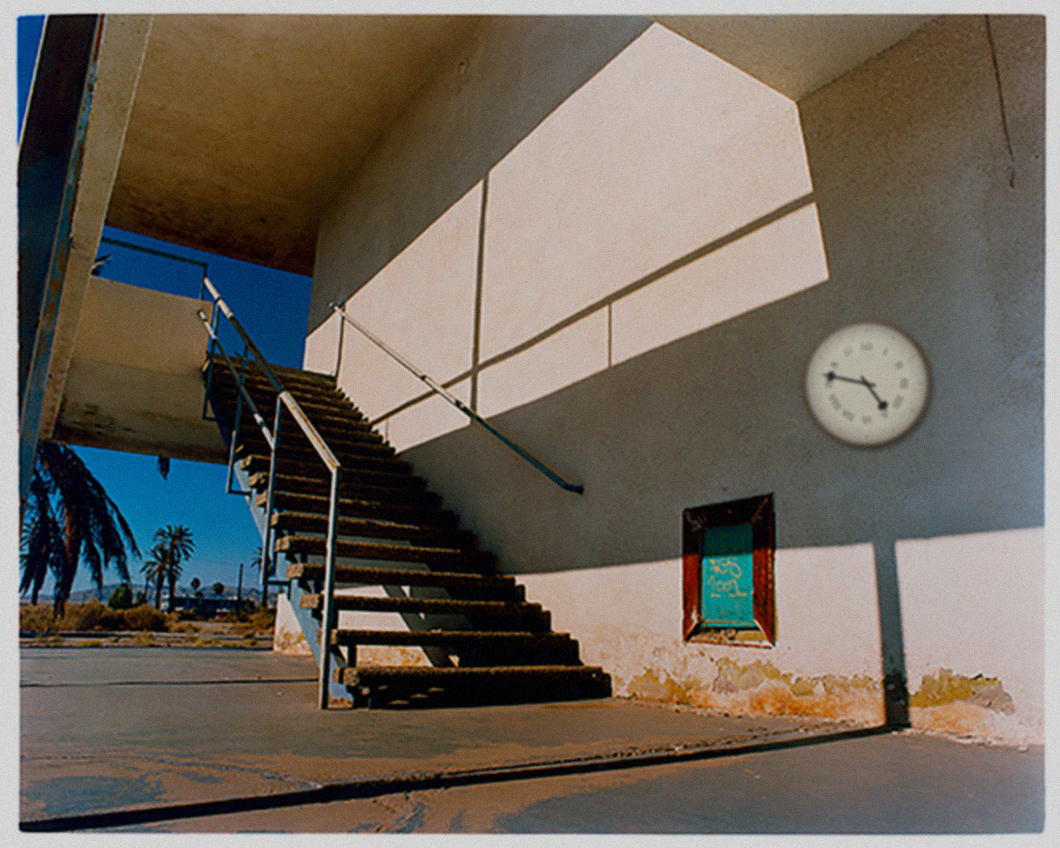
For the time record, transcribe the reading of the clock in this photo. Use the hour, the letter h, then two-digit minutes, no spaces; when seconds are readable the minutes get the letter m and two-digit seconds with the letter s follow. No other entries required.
4h47
